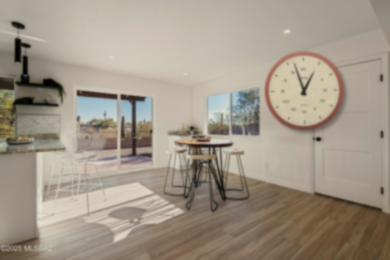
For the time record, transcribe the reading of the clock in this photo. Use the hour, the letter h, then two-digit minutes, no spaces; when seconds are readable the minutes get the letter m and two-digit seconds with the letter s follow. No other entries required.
12h57
